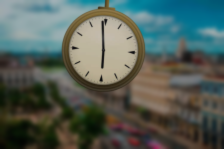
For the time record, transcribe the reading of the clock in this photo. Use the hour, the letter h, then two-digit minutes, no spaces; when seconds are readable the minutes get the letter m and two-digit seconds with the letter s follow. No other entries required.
5h59
